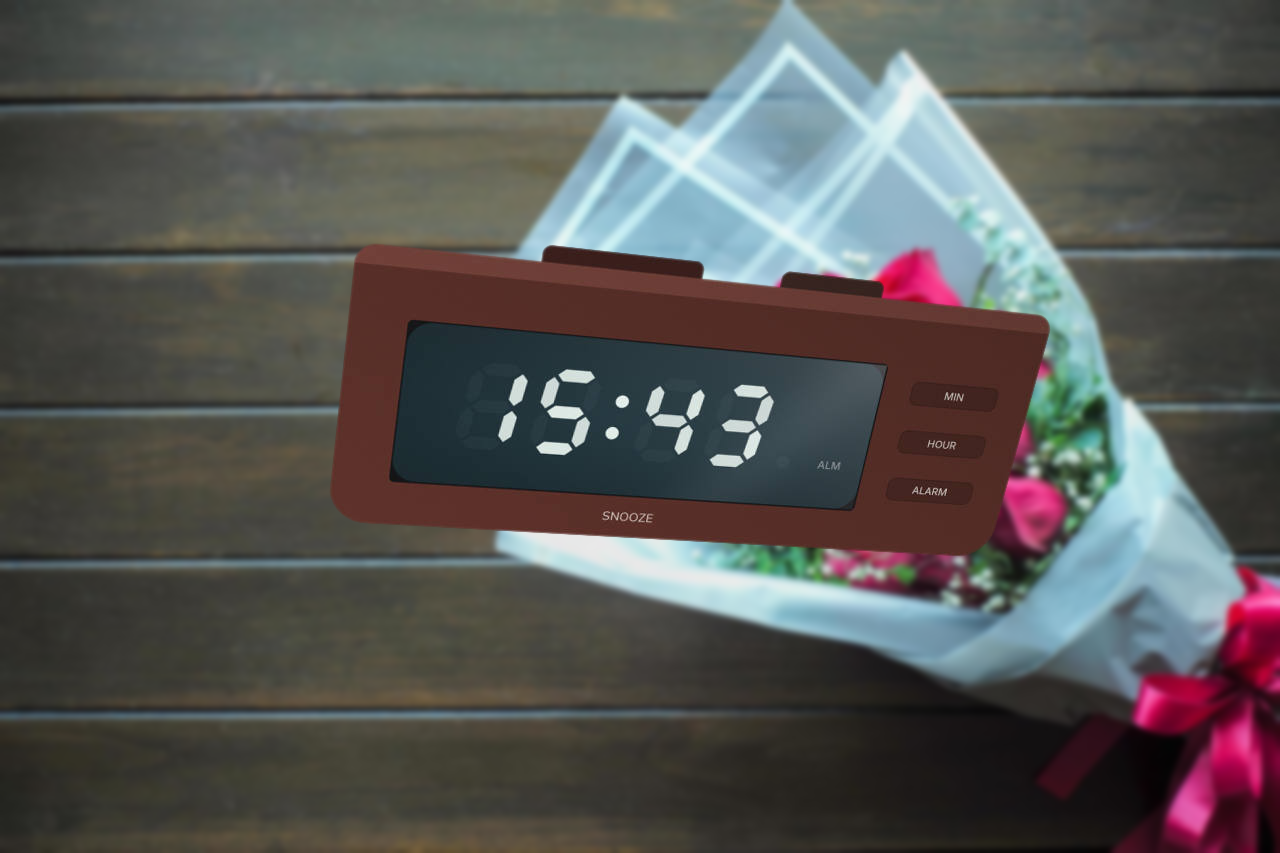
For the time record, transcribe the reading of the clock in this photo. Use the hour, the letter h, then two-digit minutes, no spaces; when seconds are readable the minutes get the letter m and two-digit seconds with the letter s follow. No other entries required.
15h43
